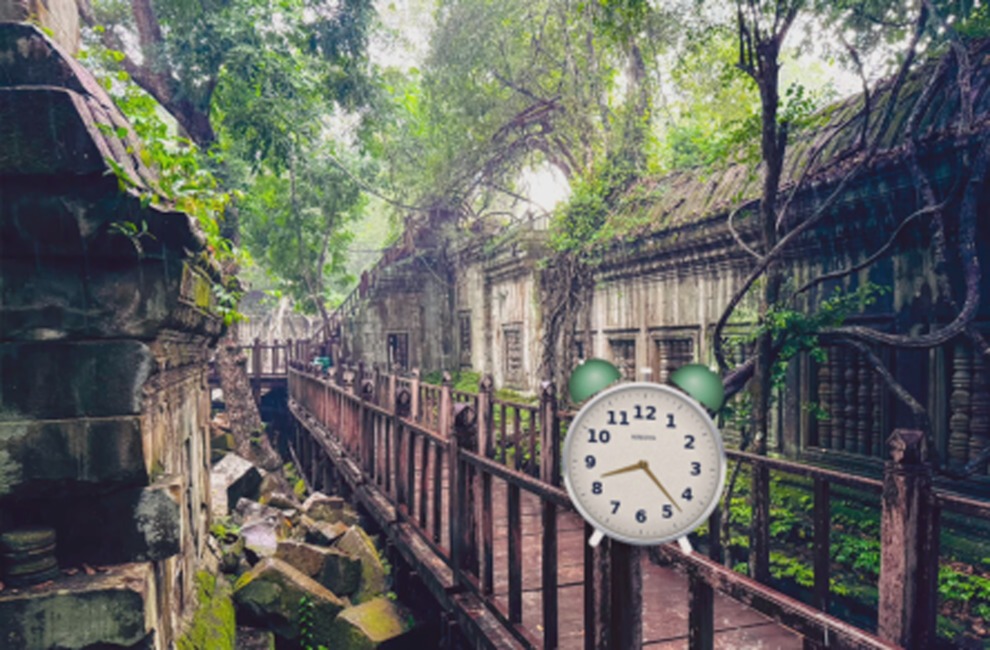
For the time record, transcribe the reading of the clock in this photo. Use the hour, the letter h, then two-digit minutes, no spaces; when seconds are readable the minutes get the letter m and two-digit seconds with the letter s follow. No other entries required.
8h23
